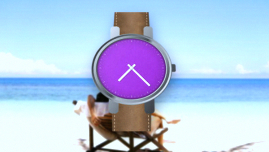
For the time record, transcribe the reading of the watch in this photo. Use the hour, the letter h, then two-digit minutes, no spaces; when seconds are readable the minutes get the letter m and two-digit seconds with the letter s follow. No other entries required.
7h23
